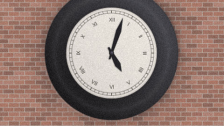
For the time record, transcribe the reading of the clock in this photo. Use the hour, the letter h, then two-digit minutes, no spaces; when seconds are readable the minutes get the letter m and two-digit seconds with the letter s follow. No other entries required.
5h03
